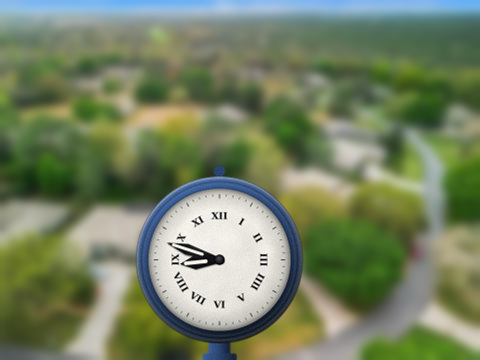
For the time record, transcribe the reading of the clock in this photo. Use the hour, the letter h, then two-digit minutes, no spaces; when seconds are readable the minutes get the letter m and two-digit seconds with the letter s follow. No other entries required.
8h48
